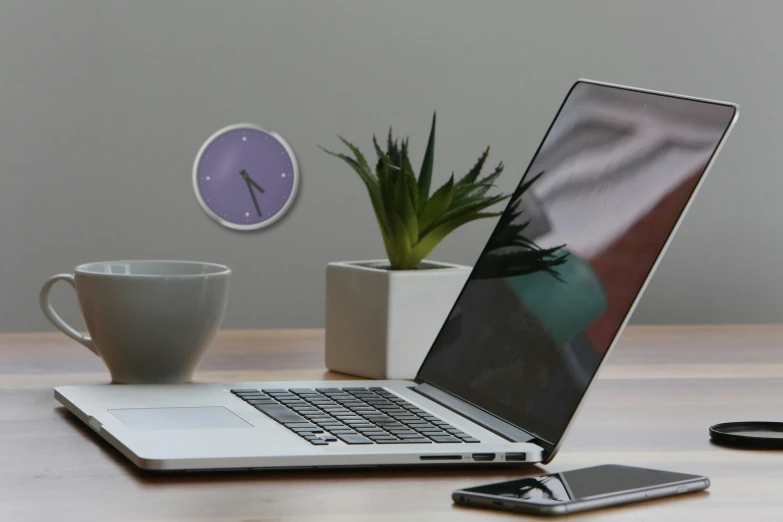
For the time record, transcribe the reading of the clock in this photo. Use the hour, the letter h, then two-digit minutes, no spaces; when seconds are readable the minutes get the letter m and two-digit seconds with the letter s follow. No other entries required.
4h27
